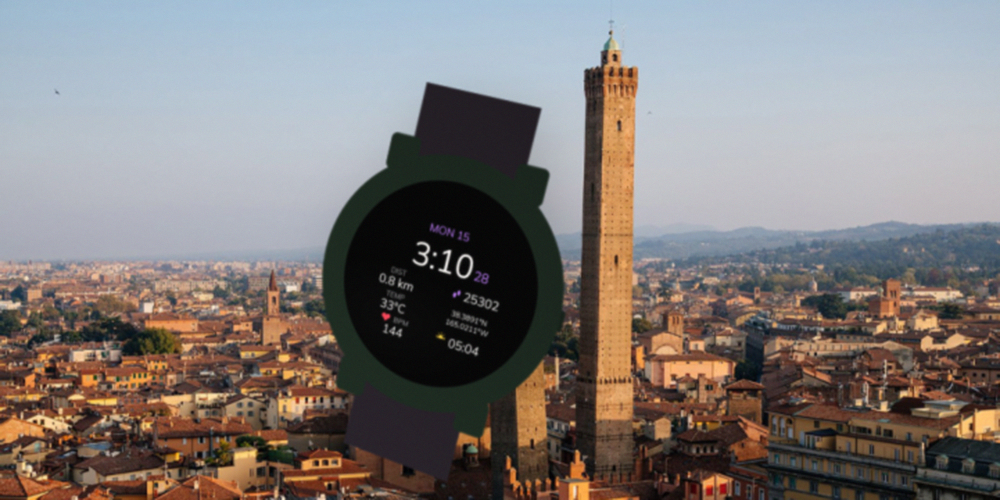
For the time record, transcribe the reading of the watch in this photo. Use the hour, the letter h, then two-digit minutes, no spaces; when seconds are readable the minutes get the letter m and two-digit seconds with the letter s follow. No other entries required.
3h10m28s
